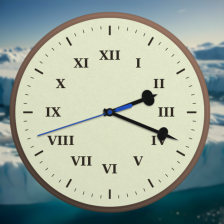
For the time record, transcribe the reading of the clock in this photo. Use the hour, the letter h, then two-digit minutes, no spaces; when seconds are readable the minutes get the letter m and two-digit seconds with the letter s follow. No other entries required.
2h18m42s
